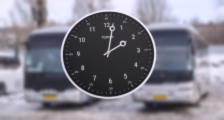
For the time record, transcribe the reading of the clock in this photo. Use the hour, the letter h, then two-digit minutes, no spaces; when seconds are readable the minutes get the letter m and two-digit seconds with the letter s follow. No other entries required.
2h02
